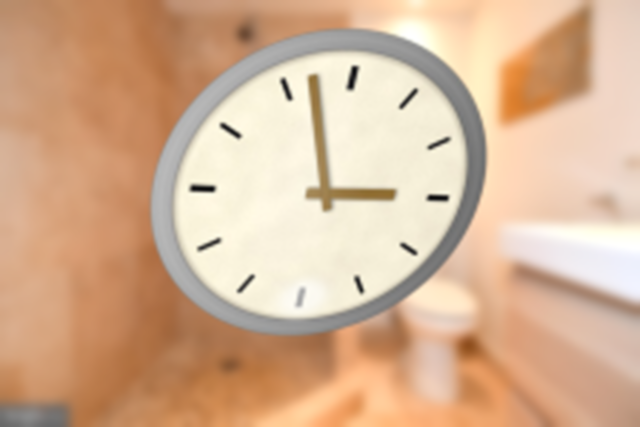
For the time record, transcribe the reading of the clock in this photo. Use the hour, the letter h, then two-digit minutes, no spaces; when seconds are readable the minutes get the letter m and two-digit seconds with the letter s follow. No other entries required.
2h57
